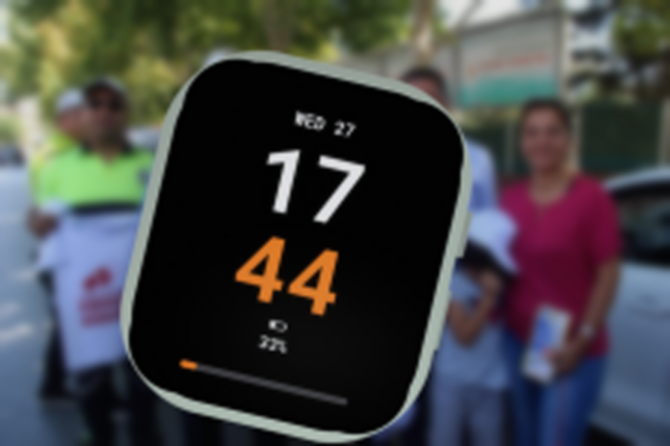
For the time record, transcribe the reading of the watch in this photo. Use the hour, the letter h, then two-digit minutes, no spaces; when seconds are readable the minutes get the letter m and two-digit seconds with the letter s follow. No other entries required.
17h44
